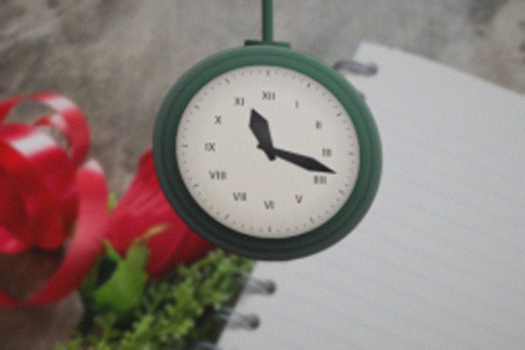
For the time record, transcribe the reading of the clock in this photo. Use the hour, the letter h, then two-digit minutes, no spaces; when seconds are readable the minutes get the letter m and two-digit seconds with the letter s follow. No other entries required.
11h18
